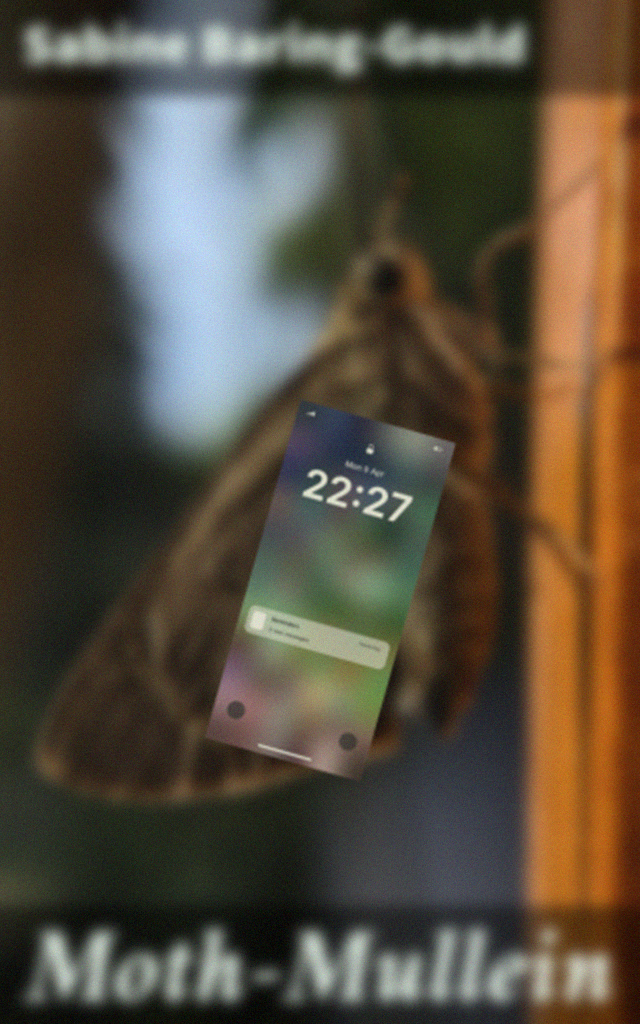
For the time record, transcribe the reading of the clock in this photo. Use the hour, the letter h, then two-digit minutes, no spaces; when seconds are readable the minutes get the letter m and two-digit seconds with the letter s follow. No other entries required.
22h27
